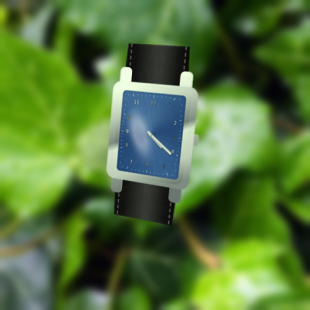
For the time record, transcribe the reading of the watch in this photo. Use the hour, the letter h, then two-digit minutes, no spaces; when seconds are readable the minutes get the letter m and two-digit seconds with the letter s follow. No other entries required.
4h21
